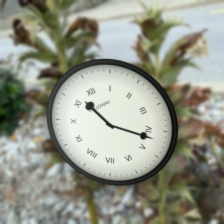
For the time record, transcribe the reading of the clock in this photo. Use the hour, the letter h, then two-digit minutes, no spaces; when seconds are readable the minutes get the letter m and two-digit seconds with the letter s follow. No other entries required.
11h22
